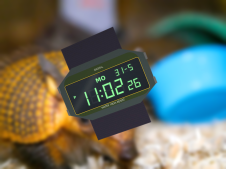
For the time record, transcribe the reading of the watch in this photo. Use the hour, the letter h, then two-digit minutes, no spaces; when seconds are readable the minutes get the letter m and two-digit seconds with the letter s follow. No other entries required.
11h02m26s
